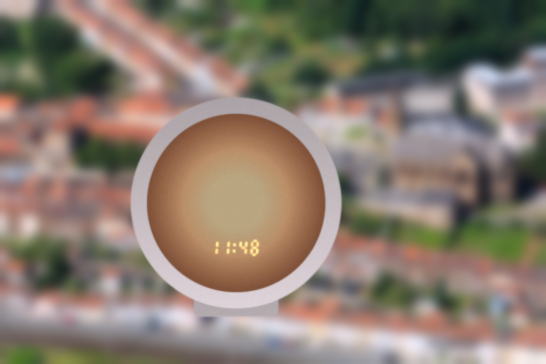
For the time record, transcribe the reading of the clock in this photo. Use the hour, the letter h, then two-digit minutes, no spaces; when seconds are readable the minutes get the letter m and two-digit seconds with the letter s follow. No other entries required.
11h48
